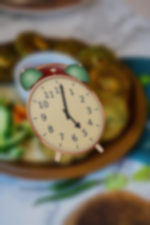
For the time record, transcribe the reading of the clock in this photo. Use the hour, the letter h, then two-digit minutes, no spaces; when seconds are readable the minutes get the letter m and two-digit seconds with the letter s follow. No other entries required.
5h01
